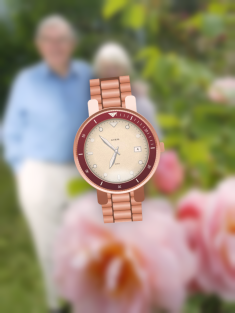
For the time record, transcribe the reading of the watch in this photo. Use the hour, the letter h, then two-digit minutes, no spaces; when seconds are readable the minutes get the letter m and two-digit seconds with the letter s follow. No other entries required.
6h53
